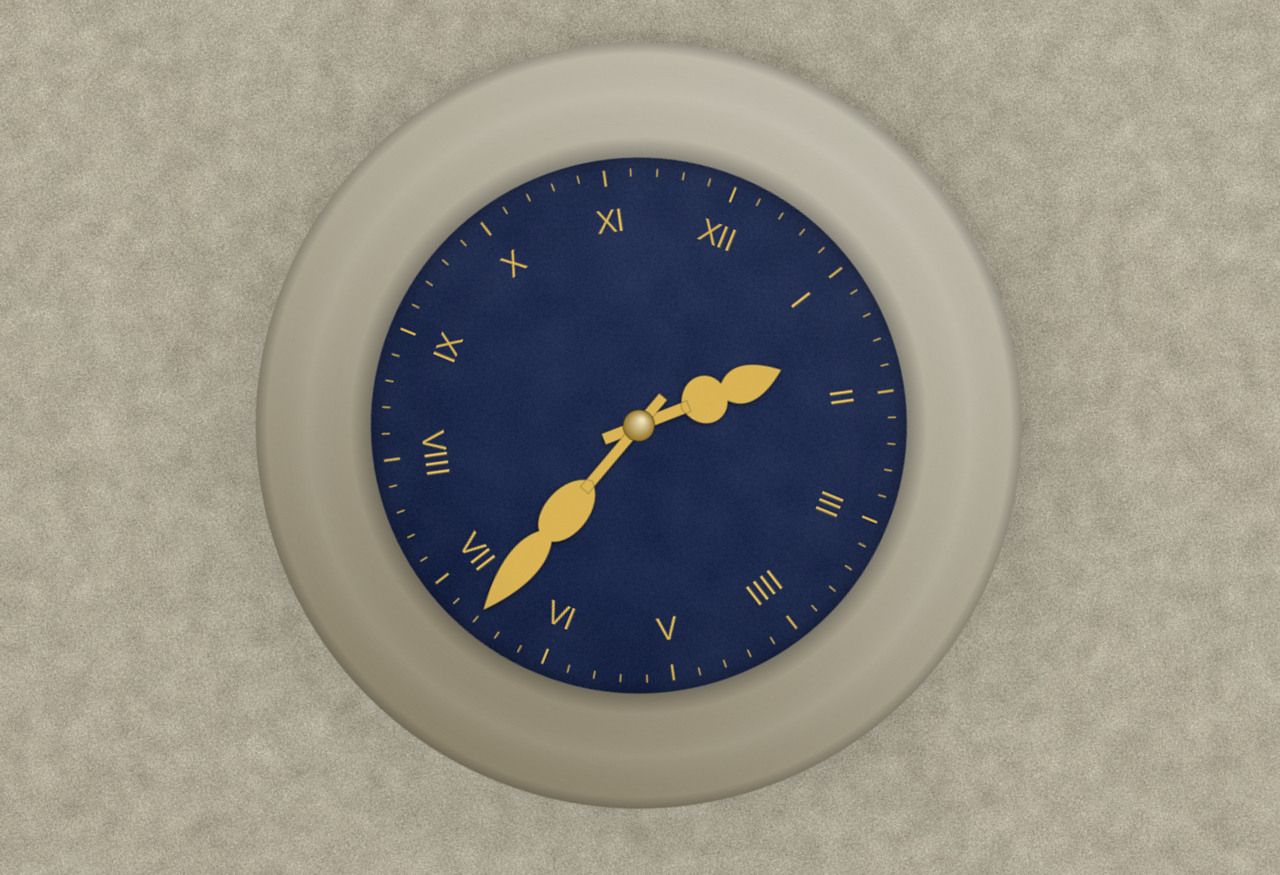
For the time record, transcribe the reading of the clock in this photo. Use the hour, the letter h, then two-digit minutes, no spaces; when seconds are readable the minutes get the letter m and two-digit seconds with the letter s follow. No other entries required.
1h33
